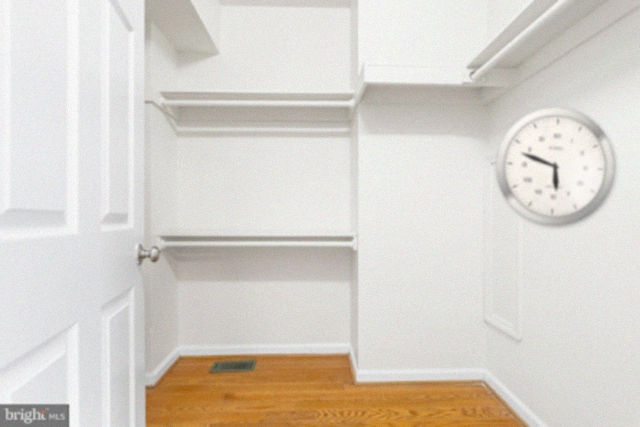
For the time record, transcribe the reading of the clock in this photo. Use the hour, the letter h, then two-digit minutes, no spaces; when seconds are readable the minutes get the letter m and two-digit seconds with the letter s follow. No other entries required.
5h48
